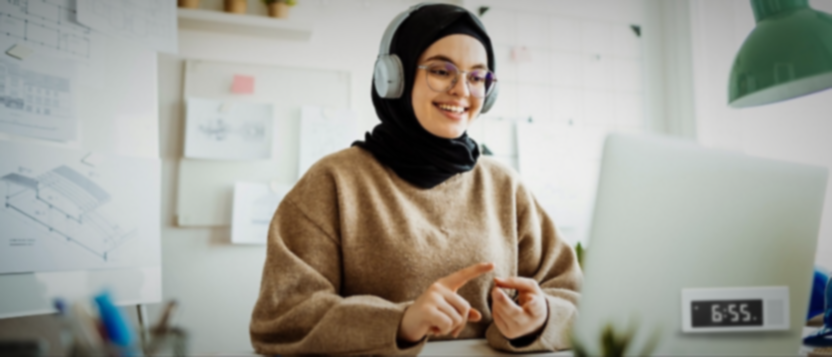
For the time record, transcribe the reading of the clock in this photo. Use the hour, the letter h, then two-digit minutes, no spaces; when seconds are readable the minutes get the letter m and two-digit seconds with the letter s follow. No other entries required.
6h55
